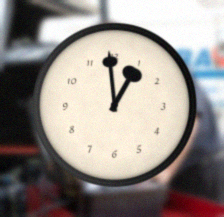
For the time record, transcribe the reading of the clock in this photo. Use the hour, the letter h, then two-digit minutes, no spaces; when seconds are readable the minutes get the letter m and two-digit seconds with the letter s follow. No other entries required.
12h59
